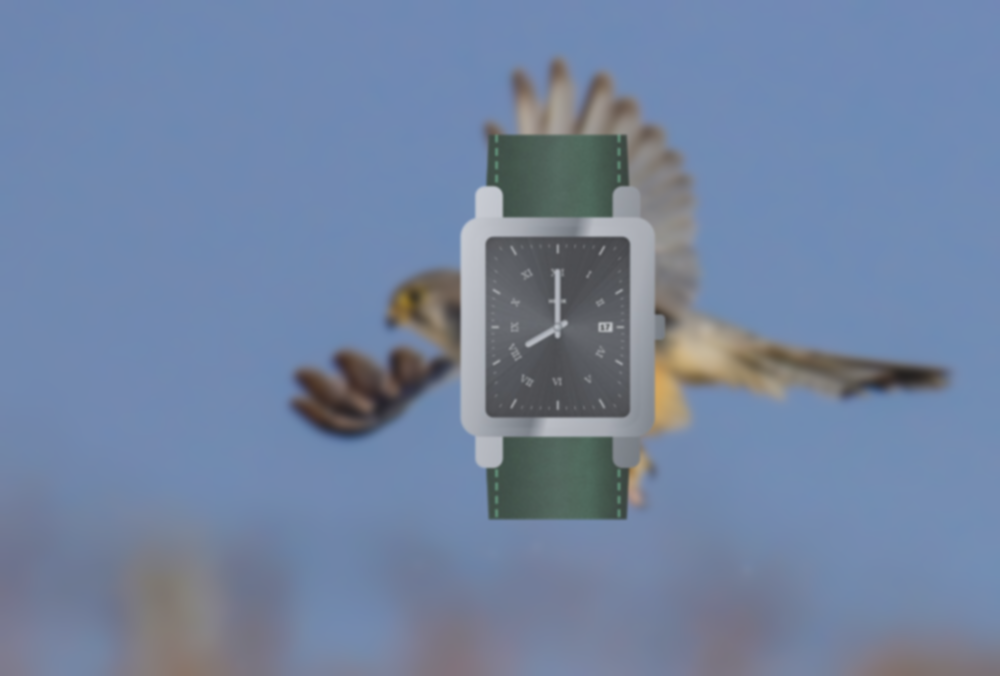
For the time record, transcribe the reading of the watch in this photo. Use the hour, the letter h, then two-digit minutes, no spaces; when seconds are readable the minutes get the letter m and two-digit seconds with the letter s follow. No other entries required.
8h00
